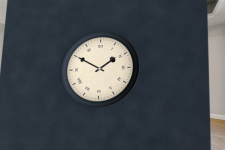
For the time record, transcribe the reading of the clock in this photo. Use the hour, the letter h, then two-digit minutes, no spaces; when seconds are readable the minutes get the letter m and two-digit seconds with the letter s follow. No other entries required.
1h50
